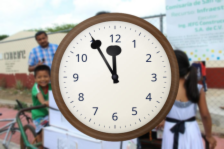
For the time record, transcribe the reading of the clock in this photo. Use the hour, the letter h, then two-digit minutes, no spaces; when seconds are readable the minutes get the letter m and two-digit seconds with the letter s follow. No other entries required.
11h55
